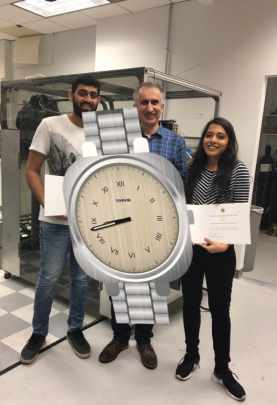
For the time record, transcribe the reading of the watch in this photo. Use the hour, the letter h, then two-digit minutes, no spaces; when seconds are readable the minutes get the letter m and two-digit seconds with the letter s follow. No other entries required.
8h43
